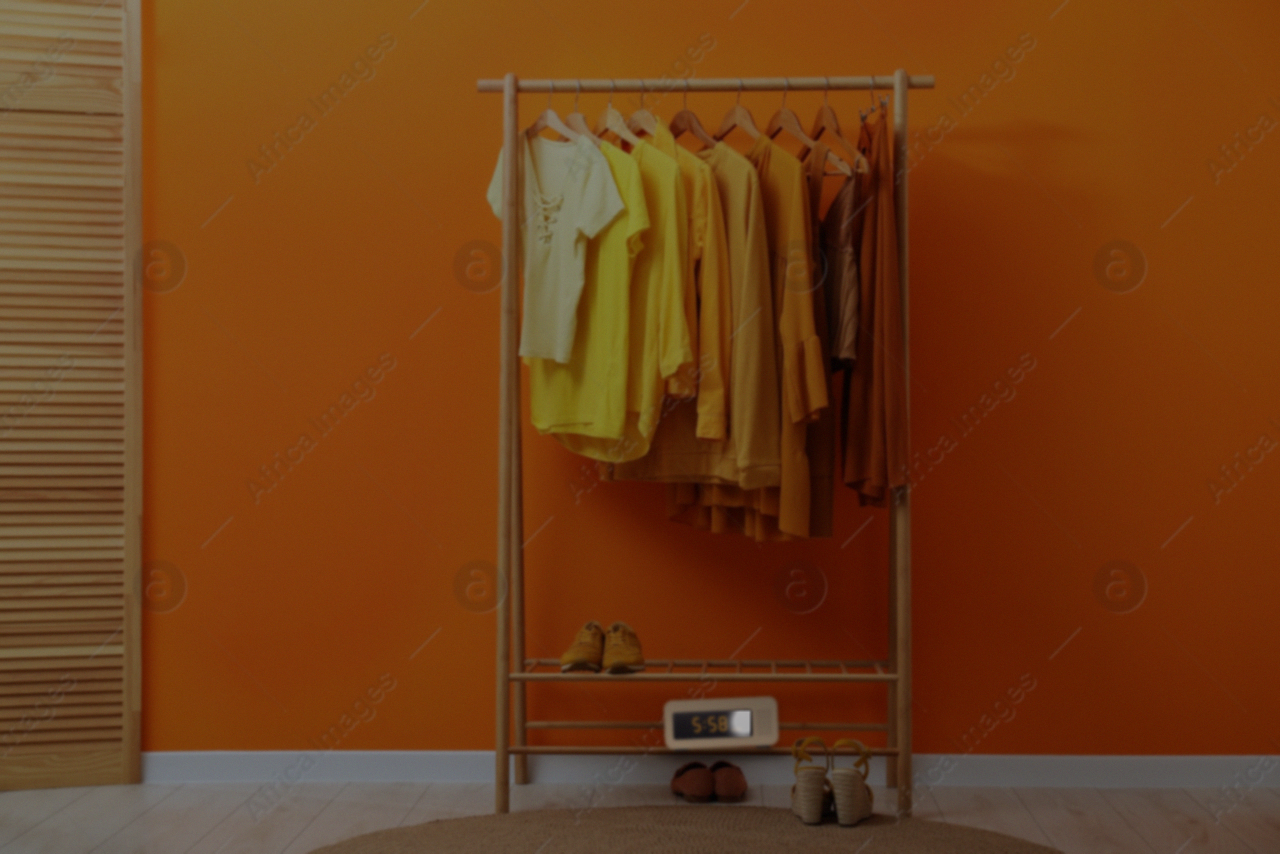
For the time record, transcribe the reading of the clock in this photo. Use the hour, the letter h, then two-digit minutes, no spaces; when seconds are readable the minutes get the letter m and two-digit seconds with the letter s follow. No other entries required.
5h58
